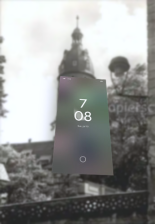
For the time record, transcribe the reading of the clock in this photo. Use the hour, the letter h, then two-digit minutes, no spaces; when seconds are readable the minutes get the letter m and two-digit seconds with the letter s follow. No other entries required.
7h08
